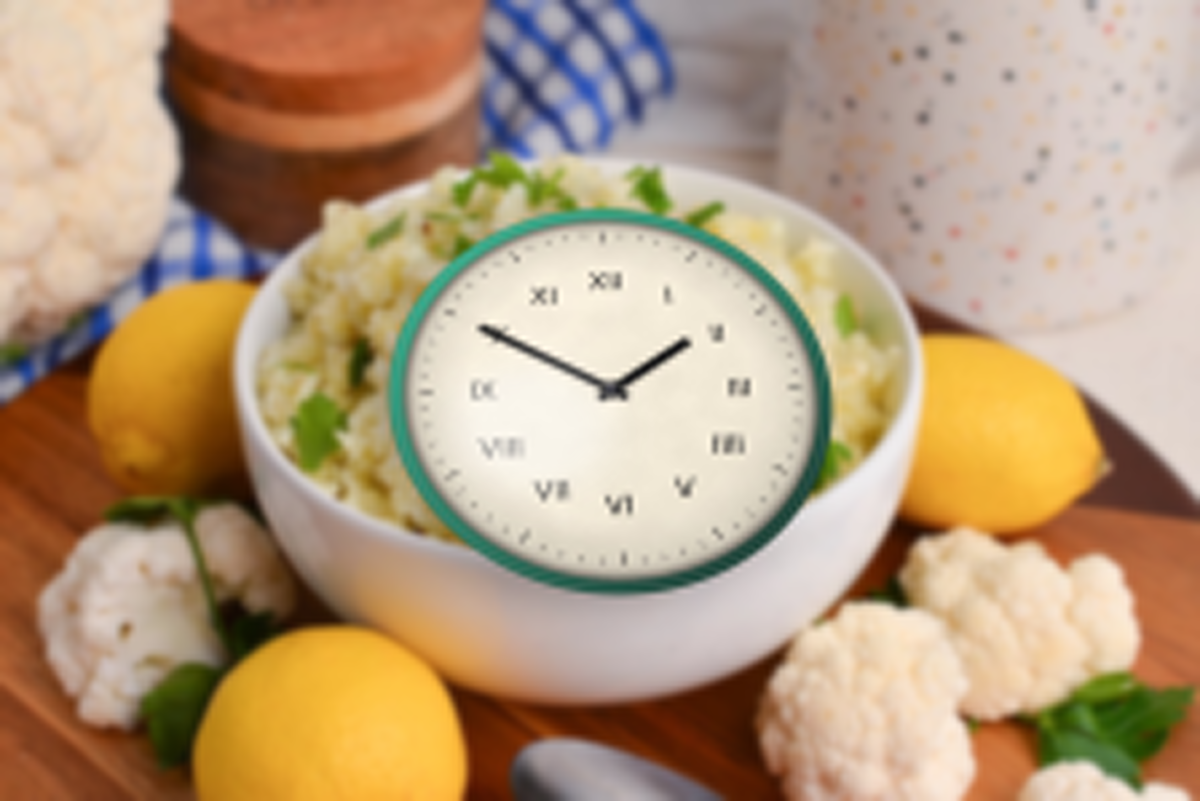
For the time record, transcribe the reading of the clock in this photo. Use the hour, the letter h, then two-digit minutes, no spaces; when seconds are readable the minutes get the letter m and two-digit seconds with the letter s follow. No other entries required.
1h50
